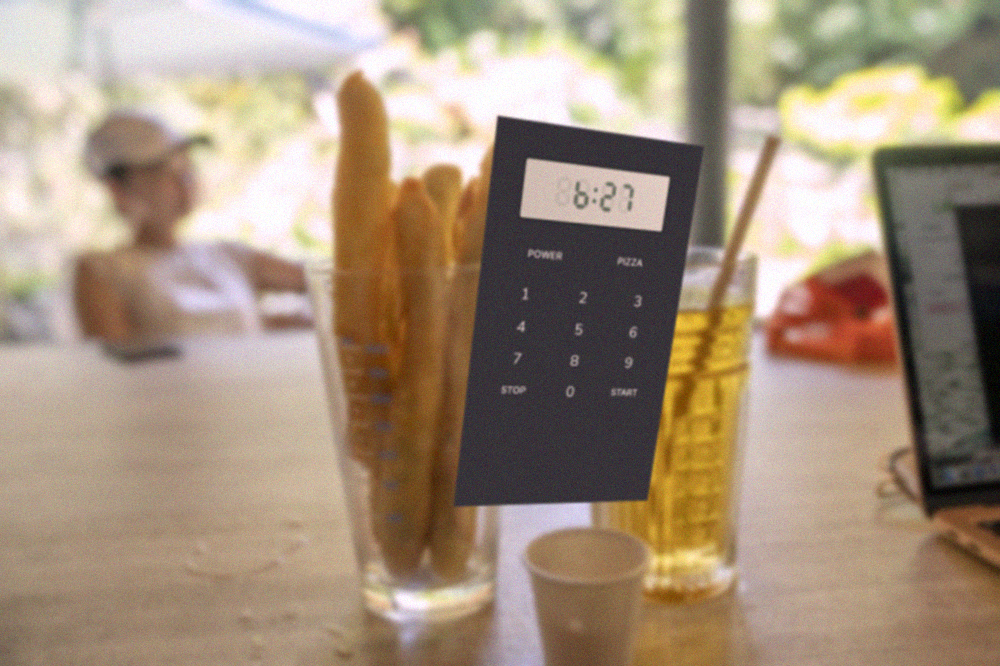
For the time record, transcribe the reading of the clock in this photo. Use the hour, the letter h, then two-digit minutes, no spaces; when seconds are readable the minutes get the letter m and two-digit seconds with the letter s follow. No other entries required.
6h27
